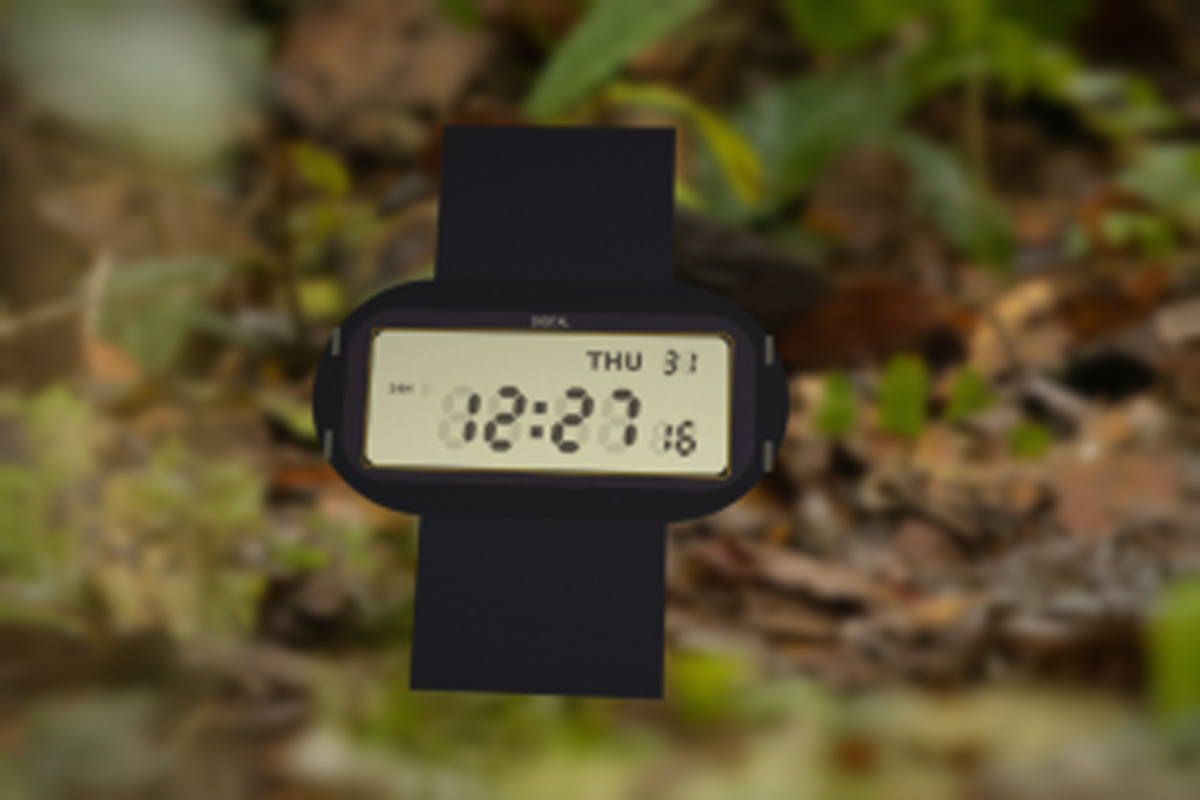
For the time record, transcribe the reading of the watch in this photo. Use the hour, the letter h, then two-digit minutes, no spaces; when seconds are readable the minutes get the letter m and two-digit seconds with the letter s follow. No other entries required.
12h27m16s
